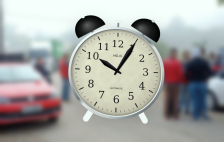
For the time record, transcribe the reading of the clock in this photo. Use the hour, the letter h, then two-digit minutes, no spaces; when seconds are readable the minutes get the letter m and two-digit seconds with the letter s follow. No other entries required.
10h05
